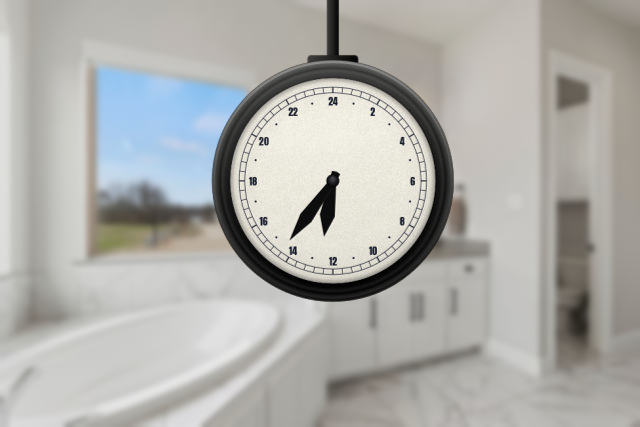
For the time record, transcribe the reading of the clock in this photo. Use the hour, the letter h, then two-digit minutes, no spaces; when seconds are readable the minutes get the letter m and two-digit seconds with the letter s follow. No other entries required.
12h36
